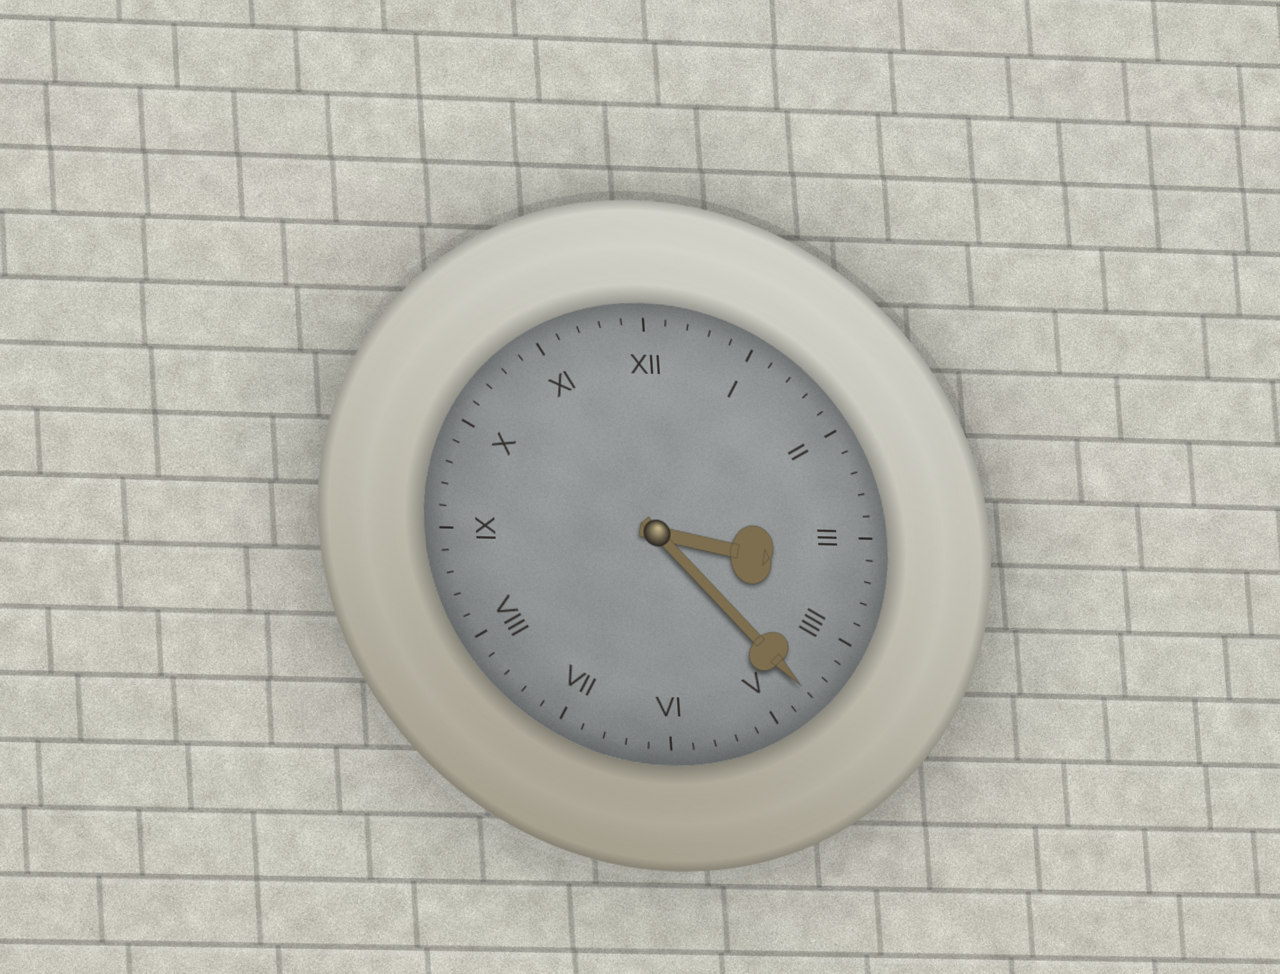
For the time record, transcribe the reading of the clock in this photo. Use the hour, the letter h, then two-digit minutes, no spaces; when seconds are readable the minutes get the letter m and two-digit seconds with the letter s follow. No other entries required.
3h23
